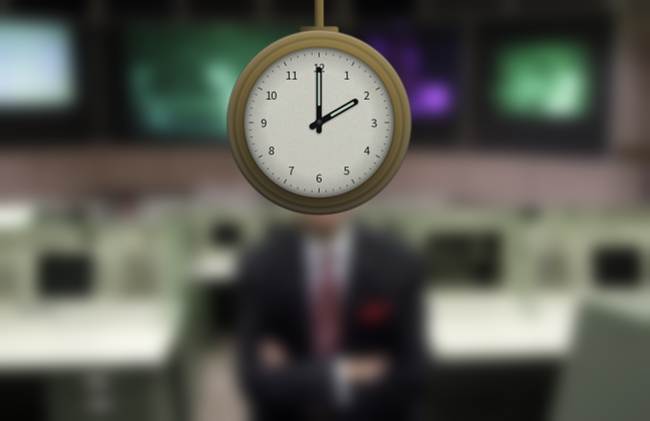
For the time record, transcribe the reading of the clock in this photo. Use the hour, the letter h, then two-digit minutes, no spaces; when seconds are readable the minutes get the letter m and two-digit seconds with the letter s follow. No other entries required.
2h00
